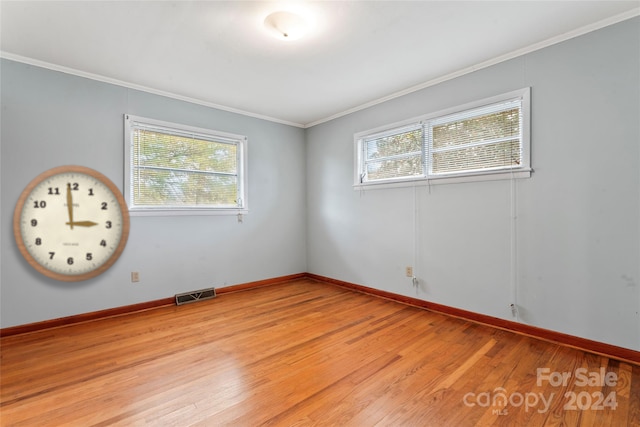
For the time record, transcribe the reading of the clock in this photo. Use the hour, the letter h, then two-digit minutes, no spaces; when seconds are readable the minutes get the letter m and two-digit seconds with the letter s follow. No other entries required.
2h59
